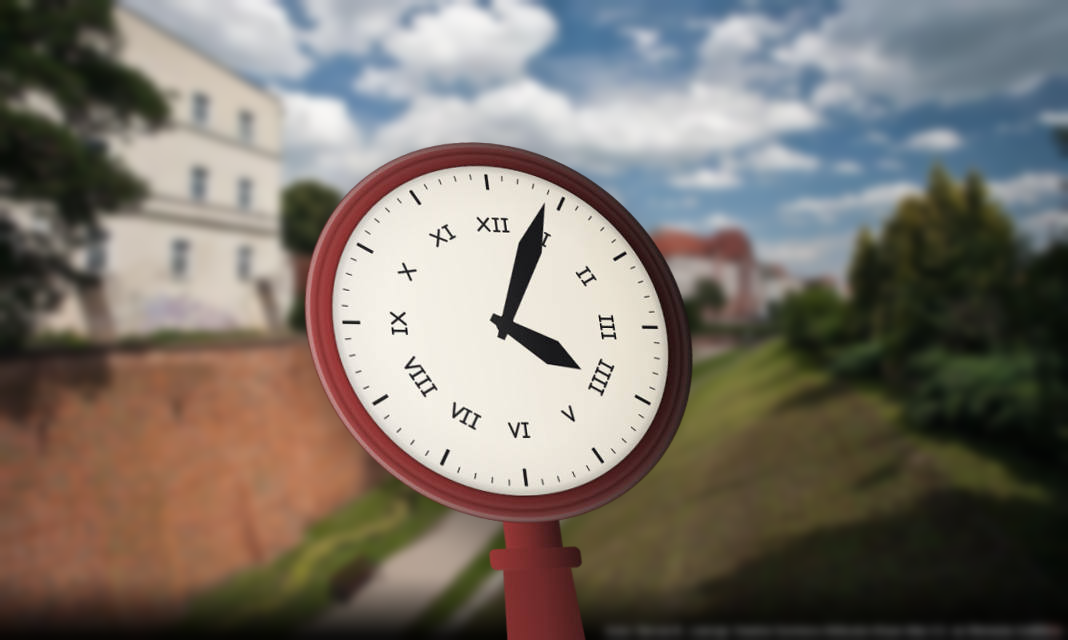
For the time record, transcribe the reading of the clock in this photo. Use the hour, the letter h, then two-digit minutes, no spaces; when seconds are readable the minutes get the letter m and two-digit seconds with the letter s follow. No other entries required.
4h04
